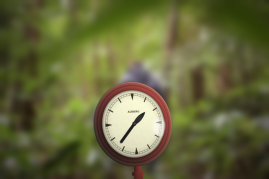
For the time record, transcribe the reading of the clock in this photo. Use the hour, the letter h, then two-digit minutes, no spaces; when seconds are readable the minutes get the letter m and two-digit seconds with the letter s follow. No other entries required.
1h37
